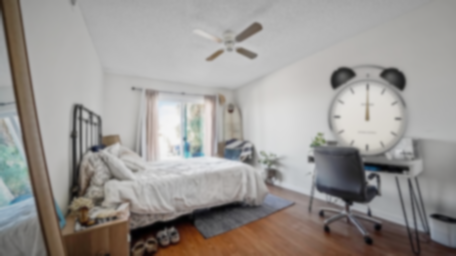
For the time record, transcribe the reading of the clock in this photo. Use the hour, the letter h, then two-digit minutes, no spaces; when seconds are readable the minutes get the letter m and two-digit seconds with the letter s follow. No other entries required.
12h00
